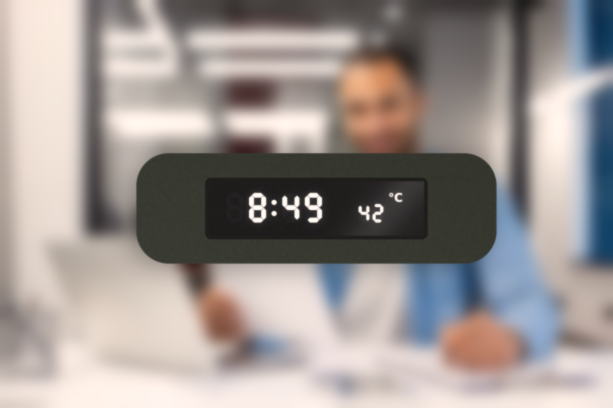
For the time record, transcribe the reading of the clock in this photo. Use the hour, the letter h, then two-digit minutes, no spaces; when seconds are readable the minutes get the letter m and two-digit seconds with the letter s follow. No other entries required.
8h49
